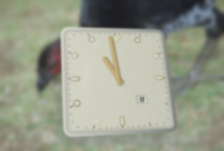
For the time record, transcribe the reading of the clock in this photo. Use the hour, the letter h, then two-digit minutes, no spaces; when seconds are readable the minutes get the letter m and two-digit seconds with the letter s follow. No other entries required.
10h59
